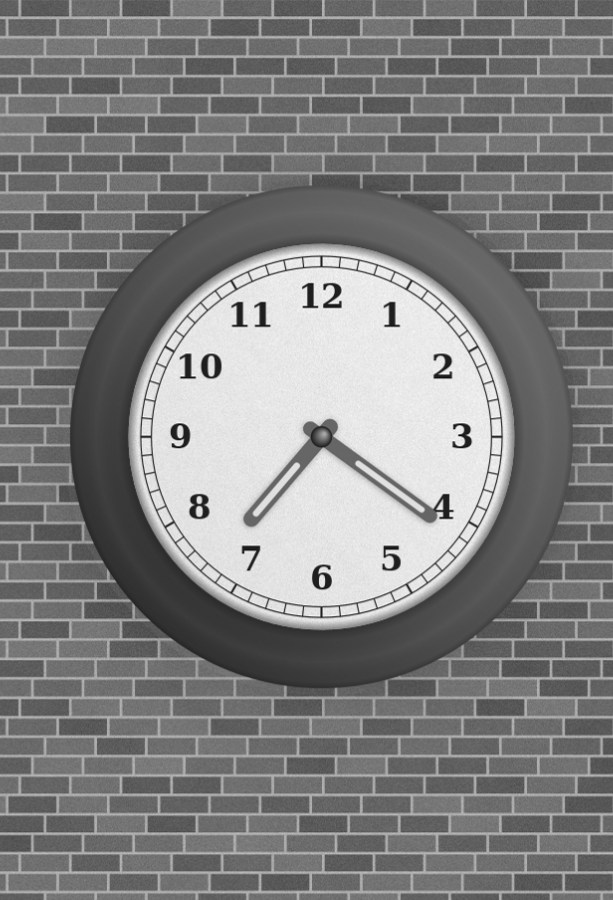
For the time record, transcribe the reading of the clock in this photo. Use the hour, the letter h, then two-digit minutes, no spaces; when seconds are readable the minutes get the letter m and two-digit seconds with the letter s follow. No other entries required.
7h21
